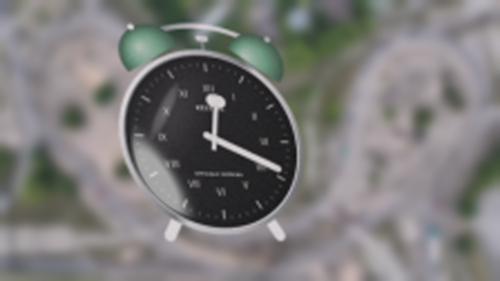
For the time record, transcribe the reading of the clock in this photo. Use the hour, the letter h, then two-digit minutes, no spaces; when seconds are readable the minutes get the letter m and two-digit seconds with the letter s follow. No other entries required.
12h19
